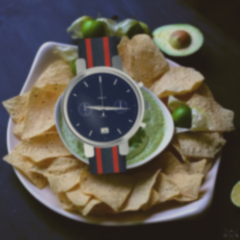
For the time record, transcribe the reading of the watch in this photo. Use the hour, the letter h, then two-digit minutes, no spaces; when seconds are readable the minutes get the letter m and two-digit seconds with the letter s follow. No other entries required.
9h16
